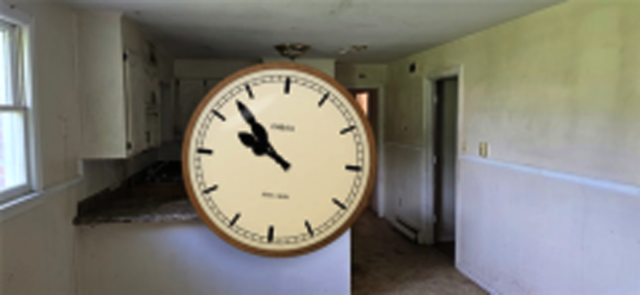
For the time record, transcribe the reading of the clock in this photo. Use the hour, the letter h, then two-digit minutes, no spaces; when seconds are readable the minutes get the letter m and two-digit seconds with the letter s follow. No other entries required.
9h53
